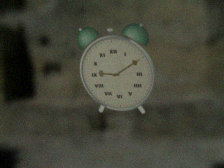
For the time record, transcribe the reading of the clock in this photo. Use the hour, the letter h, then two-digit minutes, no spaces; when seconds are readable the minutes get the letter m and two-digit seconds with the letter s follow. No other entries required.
9h10
